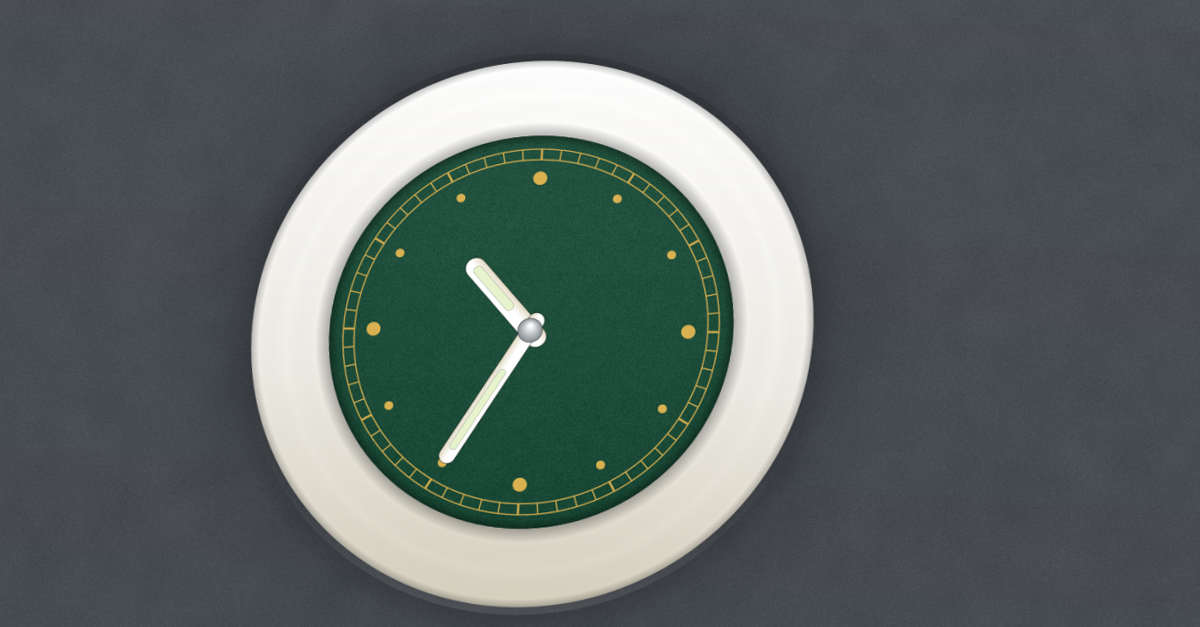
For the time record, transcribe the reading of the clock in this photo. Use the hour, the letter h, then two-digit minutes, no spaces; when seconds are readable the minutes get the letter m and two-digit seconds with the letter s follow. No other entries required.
10h35
